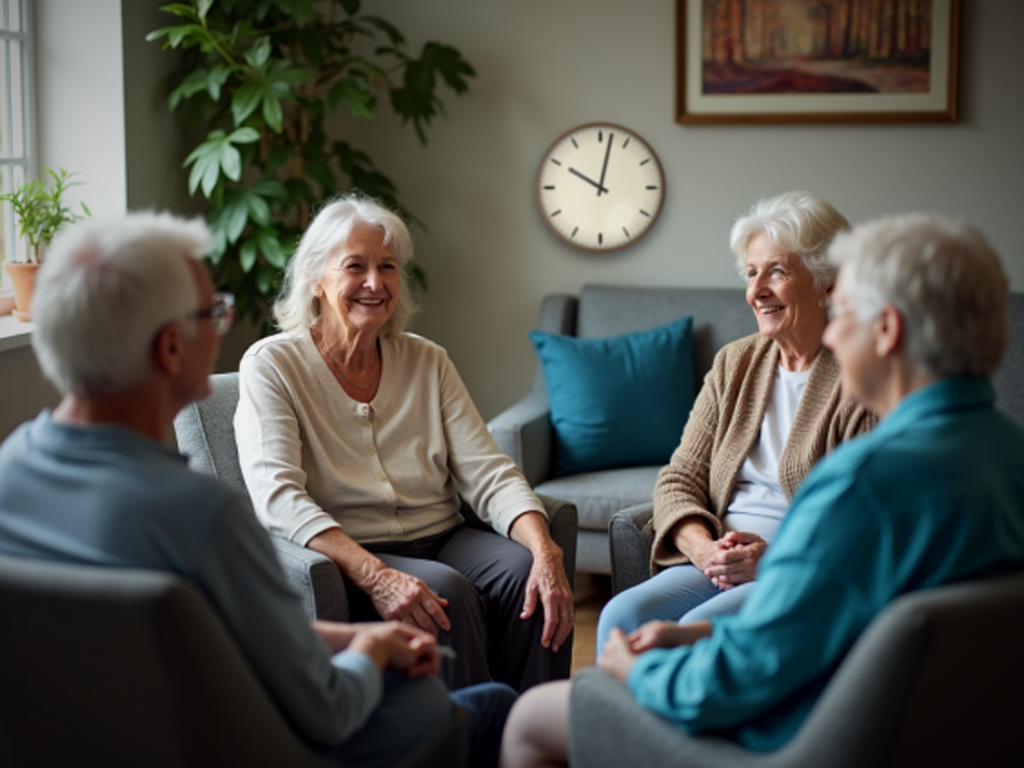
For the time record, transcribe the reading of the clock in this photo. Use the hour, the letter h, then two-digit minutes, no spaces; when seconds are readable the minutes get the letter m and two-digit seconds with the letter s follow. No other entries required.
10h02
